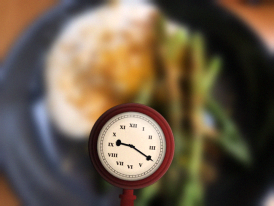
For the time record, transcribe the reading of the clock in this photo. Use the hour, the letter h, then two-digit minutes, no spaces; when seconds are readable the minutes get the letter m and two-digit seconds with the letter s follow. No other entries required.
9h20
